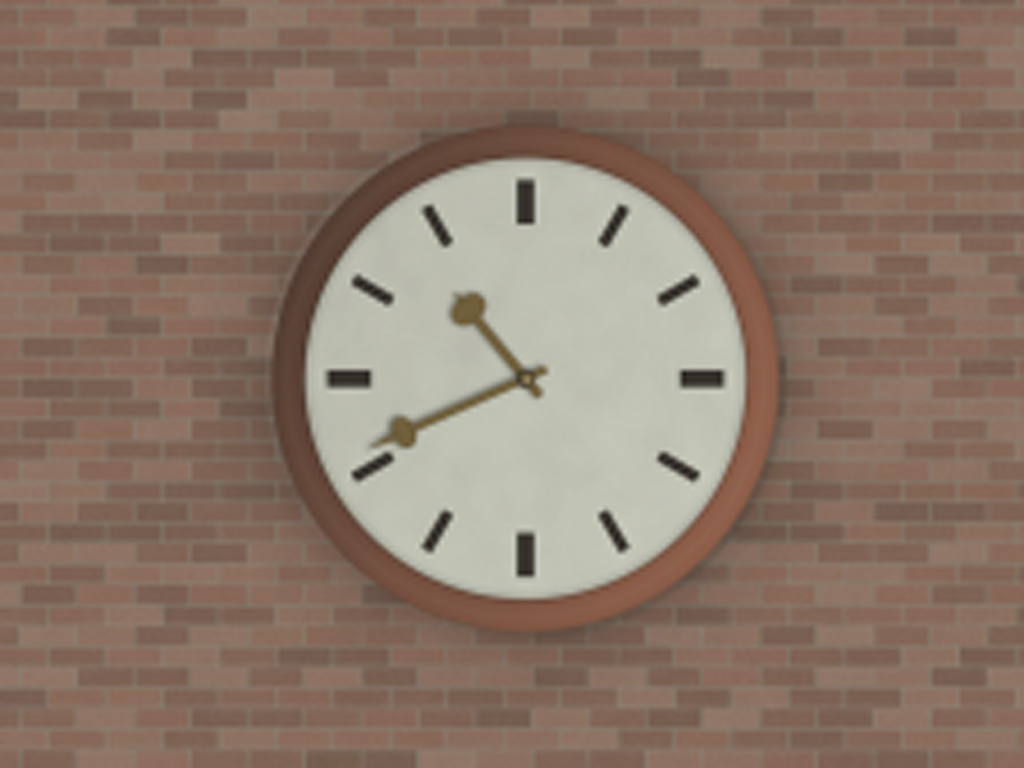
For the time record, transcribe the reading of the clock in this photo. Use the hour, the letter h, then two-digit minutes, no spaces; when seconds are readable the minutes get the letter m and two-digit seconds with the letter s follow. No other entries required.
10h41
